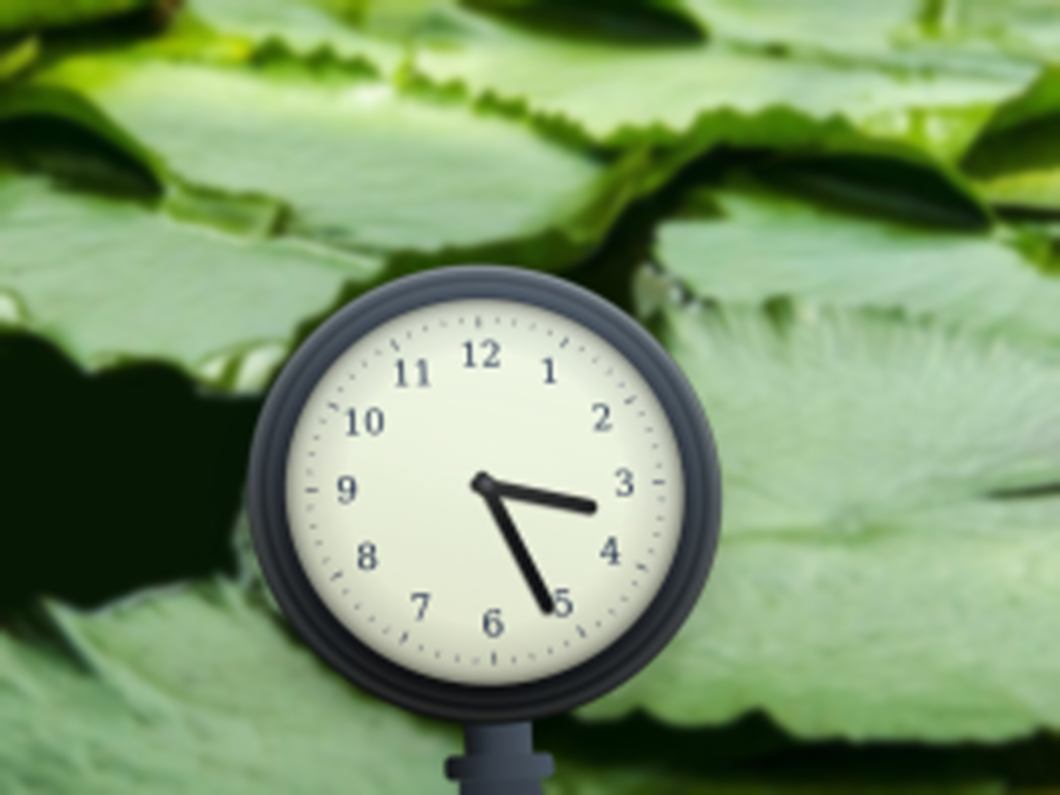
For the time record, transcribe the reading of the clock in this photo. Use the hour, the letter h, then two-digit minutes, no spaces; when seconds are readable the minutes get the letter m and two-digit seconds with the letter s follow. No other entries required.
3h26
